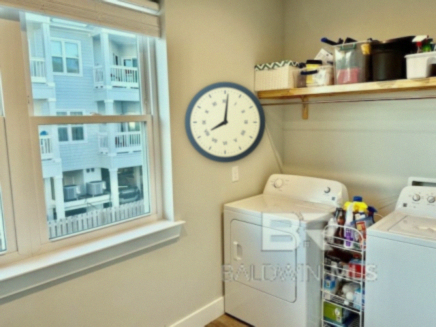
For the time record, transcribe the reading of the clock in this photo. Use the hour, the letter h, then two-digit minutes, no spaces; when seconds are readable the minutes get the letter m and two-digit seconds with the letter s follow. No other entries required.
8h01
